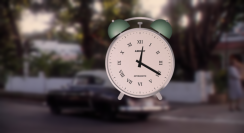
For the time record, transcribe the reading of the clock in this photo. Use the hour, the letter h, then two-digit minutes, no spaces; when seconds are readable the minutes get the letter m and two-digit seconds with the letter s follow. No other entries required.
12h20
